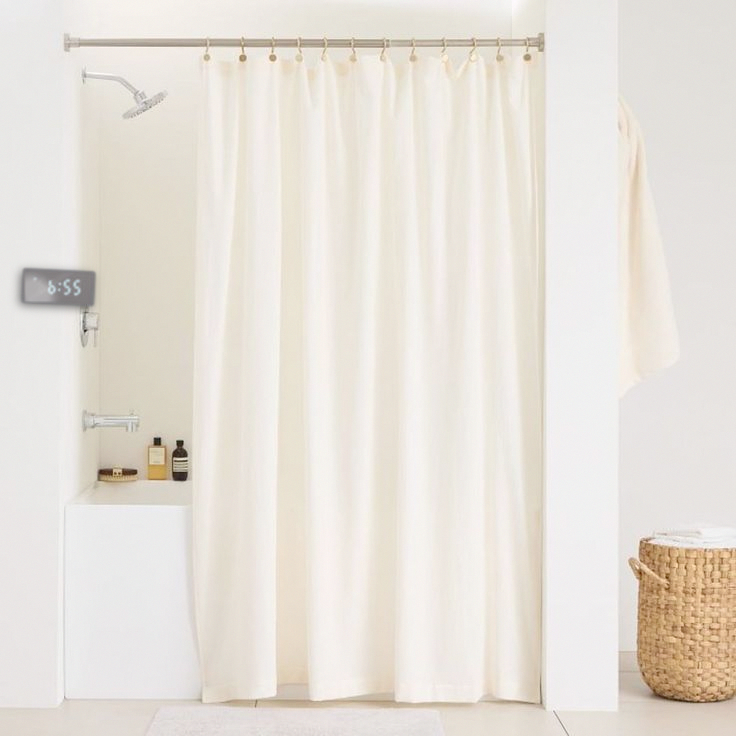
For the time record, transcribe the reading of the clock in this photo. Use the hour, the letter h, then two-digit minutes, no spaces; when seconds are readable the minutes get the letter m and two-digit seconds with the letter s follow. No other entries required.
6h55
